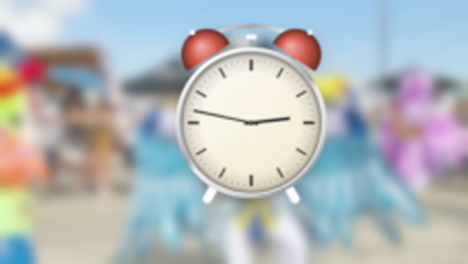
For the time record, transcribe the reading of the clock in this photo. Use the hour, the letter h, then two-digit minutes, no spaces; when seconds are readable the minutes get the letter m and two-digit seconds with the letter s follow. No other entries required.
2h47
